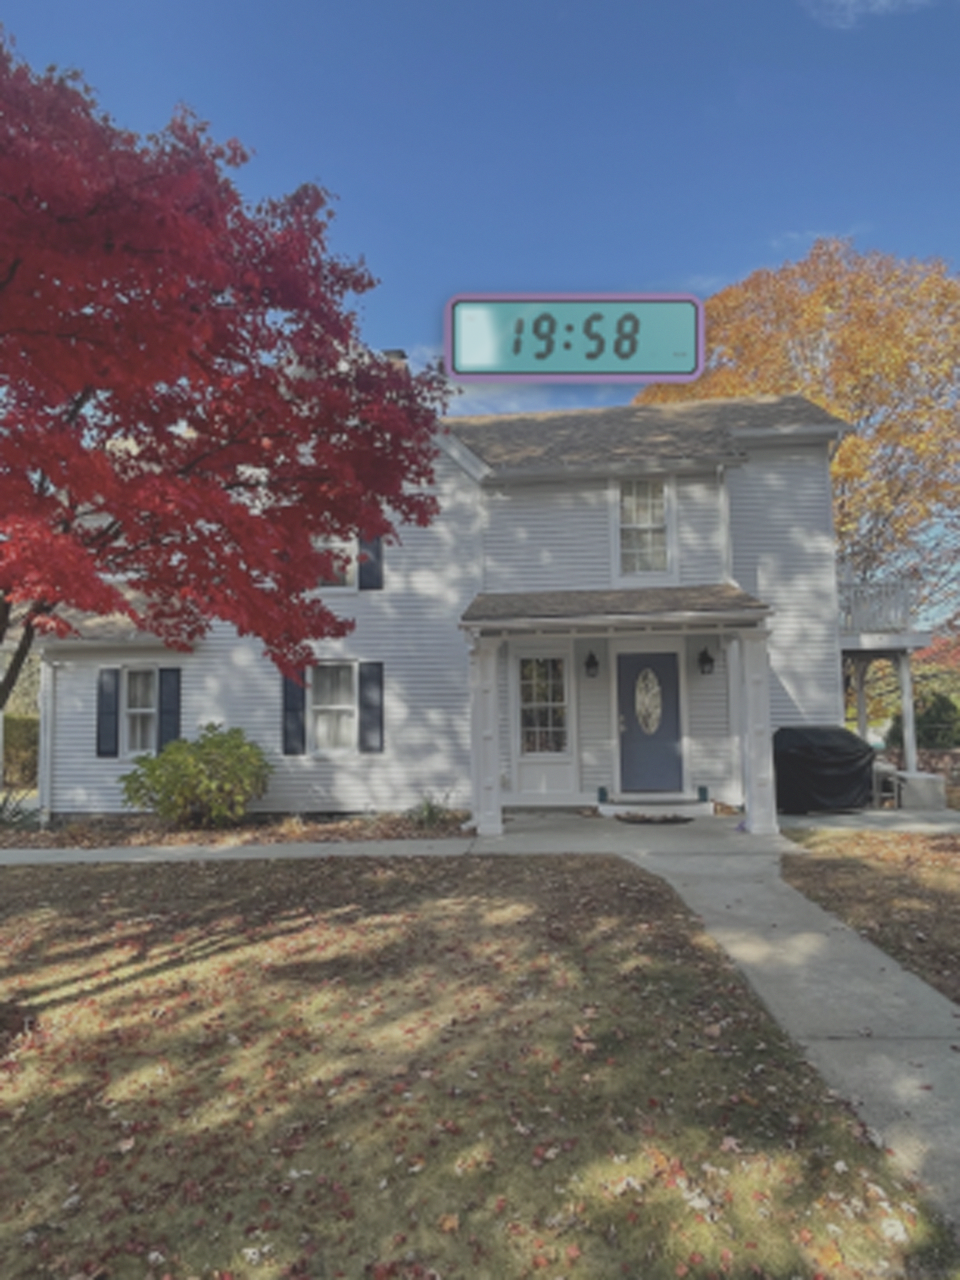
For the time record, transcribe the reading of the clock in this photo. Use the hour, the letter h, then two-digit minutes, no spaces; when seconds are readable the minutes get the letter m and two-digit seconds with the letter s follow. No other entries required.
19h58
